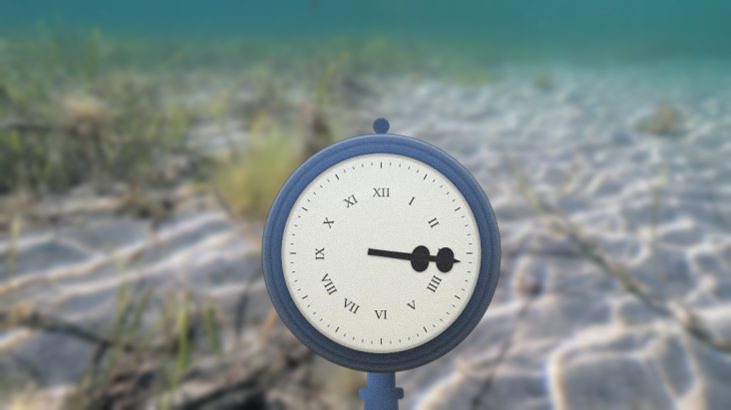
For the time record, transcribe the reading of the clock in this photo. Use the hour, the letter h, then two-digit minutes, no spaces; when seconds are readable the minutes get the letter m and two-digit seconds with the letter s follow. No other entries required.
3h16
